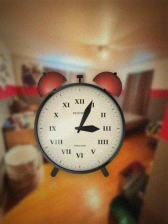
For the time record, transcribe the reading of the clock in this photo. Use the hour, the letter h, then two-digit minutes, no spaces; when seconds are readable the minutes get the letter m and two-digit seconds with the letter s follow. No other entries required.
3h04
